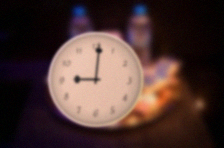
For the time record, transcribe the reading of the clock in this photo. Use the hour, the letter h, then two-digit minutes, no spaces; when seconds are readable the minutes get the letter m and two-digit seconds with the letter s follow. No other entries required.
9h01
